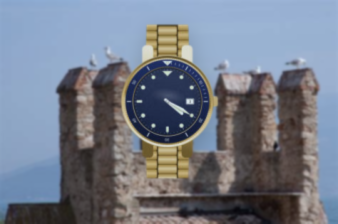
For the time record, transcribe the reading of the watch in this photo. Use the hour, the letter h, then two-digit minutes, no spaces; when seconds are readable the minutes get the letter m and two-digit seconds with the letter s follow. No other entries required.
4h20
